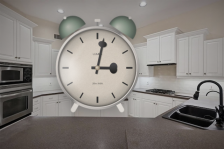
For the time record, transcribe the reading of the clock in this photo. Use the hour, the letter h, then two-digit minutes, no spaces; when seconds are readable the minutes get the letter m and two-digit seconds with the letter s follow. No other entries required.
3h02
